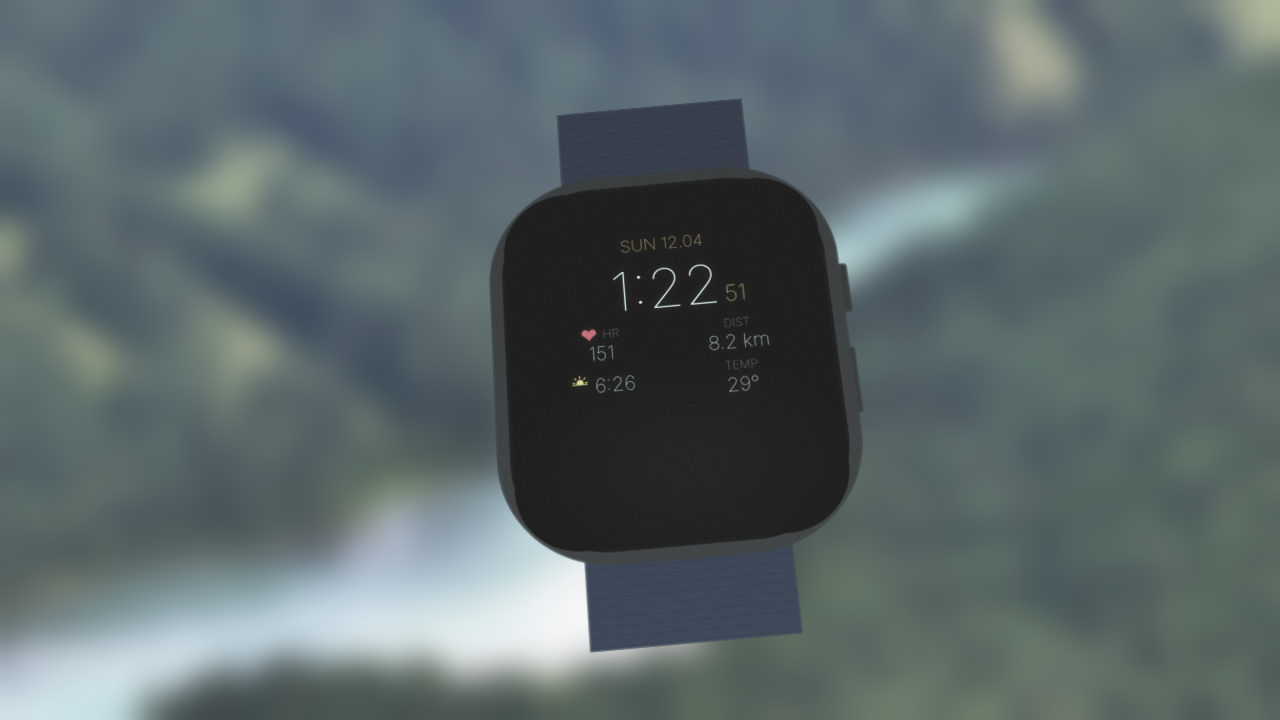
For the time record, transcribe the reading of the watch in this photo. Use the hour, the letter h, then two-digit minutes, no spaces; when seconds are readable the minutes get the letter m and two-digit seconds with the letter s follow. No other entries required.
1h22m51s
